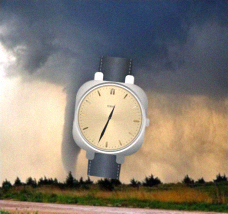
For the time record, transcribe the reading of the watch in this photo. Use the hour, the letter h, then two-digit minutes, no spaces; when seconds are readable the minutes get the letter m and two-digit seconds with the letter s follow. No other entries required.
12h33
